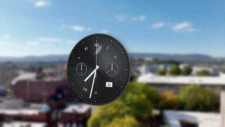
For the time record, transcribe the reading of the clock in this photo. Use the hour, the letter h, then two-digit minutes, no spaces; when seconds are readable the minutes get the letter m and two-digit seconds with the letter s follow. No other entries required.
7h32
